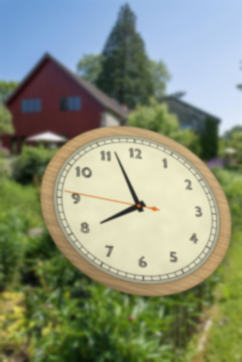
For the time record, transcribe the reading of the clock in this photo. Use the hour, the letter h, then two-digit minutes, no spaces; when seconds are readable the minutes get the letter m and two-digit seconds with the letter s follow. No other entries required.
7h56m46s
